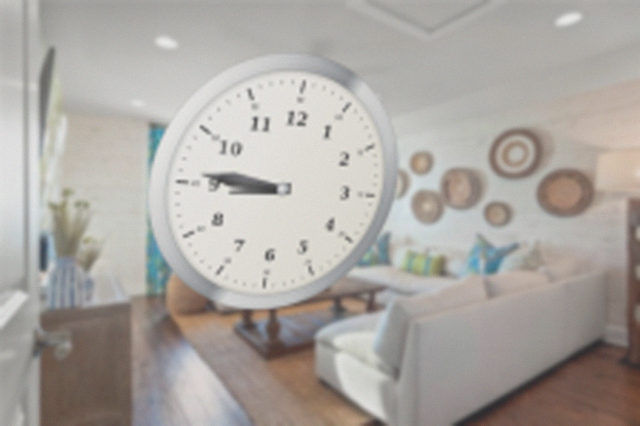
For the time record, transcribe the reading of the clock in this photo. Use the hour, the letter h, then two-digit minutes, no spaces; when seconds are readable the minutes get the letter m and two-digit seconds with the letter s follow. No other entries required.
8h46
